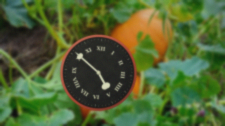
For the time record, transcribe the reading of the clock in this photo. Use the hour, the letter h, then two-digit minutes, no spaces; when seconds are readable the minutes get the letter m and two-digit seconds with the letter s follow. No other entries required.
4h51
